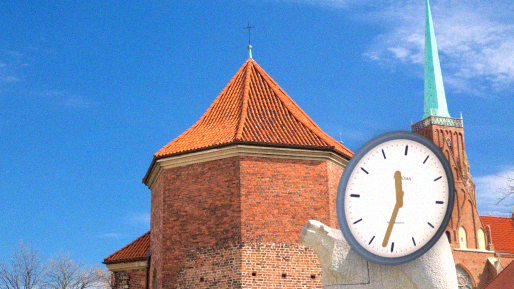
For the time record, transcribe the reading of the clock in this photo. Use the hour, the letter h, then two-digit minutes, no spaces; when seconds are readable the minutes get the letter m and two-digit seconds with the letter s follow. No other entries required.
11h32
